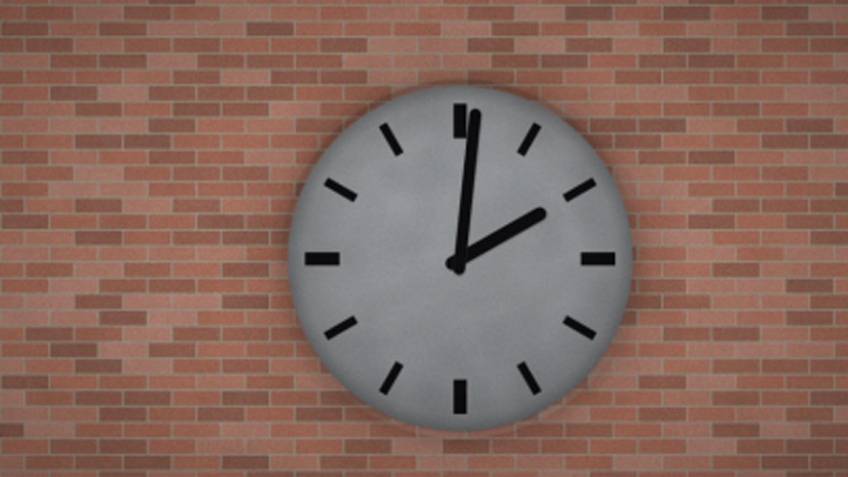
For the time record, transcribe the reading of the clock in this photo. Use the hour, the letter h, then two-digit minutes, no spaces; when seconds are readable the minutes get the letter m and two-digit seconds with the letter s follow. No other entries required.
2h01
